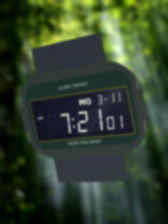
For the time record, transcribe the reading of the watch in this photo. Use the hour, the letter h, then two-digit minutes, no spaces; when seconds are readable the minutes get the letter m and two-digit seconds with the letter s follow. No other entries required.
7h21m01s
